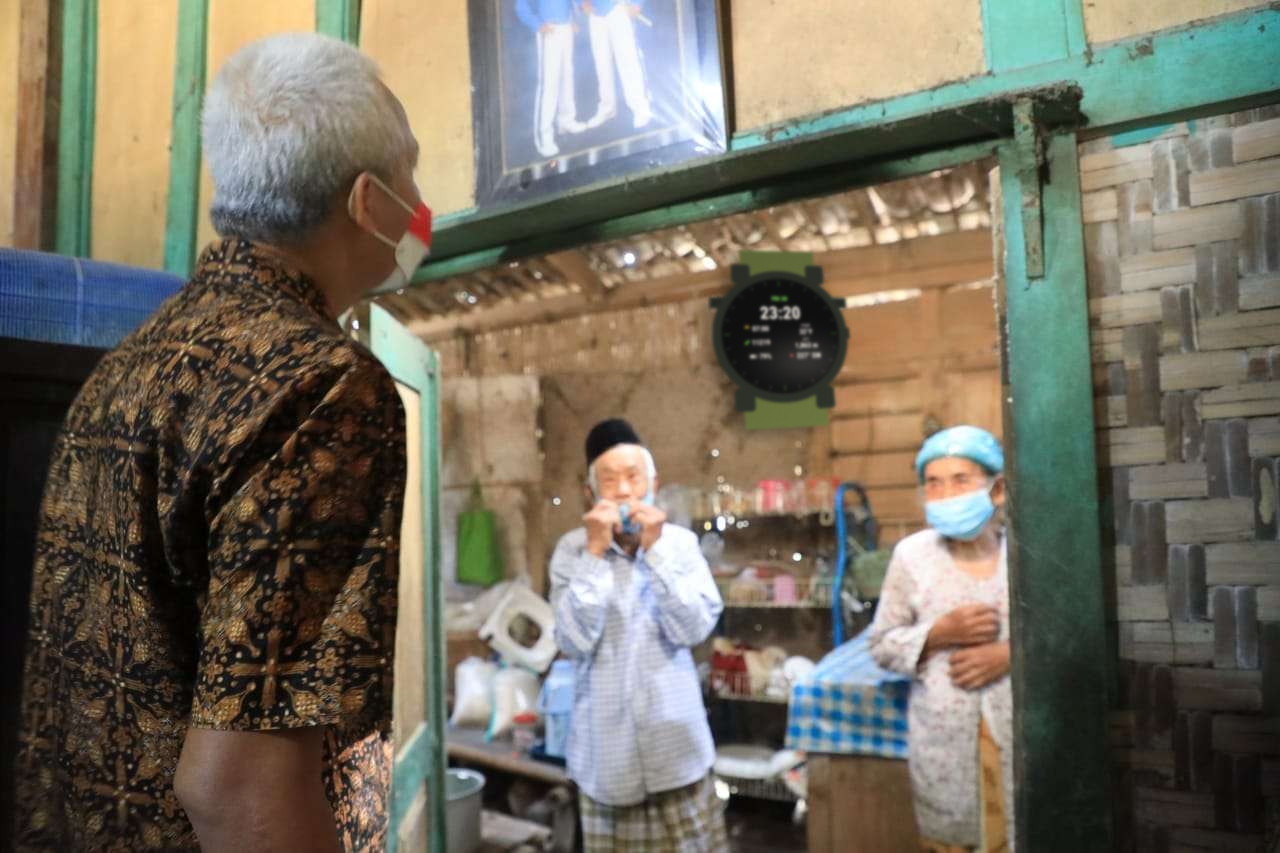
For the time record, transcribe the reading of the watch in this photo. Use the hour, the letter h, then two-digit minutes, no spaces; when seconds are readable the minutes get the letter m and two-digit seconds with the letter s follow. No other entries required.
23h20
